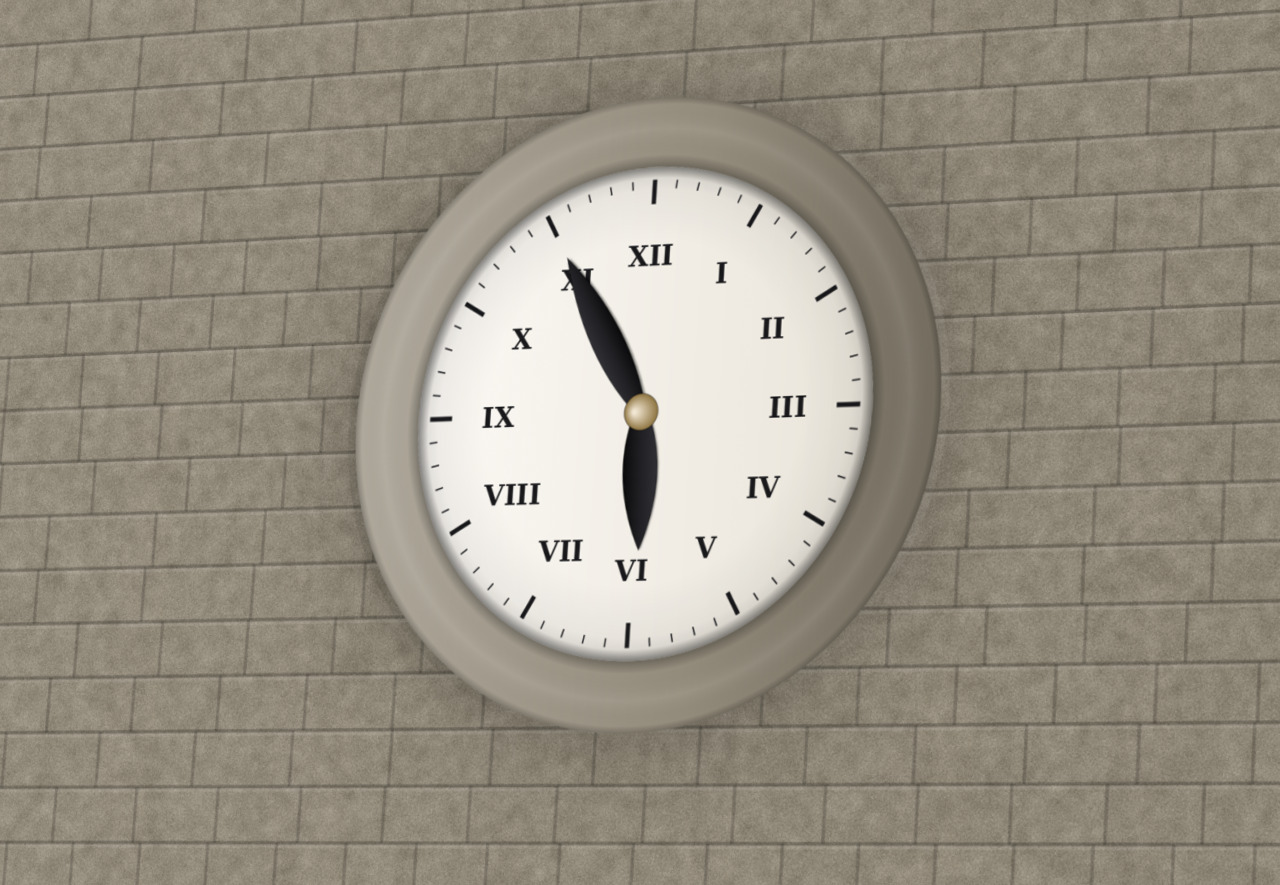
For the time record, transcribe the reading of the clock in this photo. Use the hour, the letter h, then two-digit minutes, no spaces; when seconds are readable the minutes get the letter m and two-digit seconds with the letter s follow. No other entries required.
5h55
